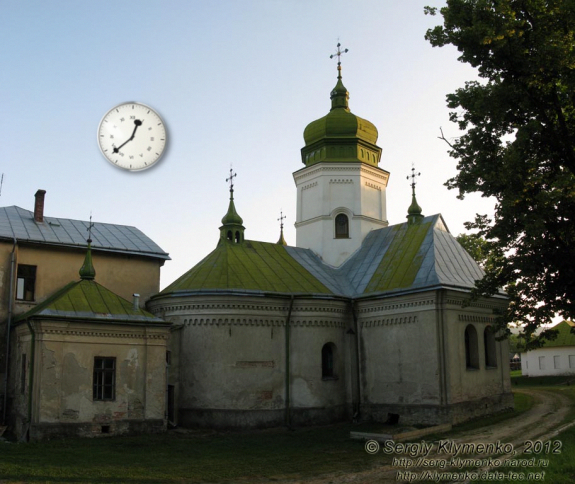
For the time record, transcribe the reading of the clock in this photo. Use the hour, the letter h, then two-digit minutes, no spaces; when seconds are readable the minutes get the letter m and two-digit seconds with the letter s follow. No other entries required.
12h38
